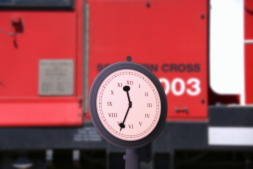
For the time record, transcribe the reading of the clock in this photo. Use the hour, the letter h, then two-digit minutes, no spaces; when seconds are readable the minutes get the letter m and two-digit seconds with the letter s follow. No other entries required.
11h34
